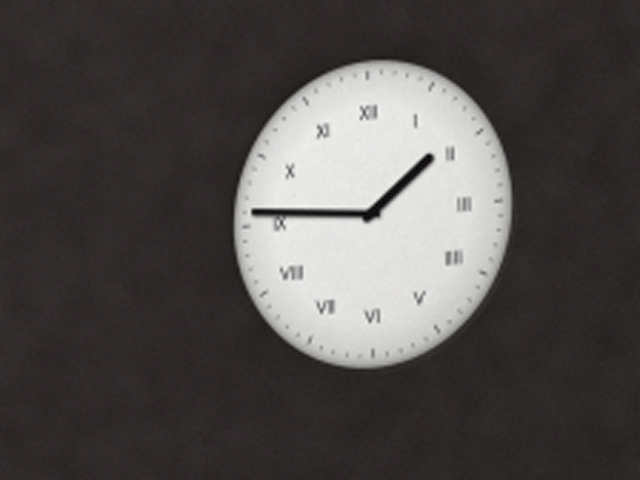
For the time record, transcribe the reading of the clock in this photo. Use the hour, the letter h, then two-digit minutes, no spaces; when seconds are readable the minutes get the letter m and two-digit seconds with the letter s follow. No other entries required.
1h46
